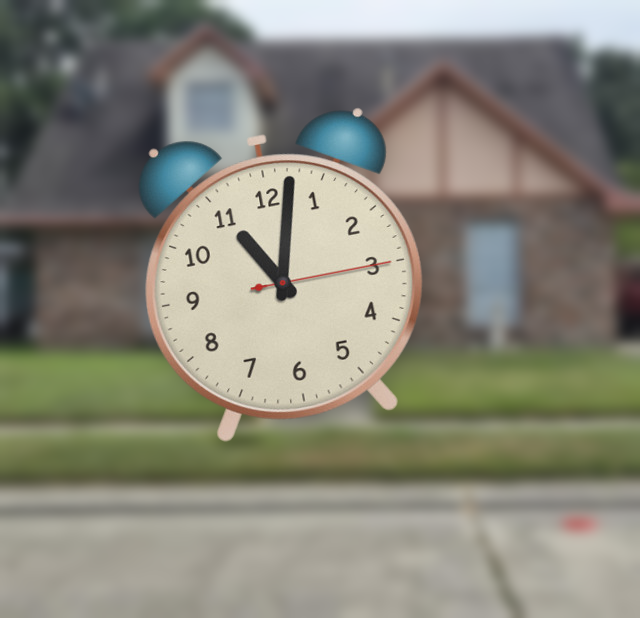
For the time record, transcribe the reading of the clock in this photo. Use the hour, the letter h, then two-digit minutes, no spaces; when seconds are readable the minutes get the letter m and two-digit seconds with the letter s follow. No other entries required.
11h02m15s
